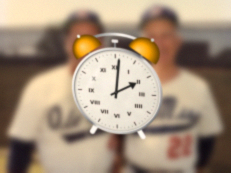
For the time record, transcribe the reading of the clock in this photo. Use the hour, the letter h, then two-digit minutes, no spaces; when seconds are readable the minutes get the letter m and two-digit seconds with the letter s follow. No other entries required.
2h01
